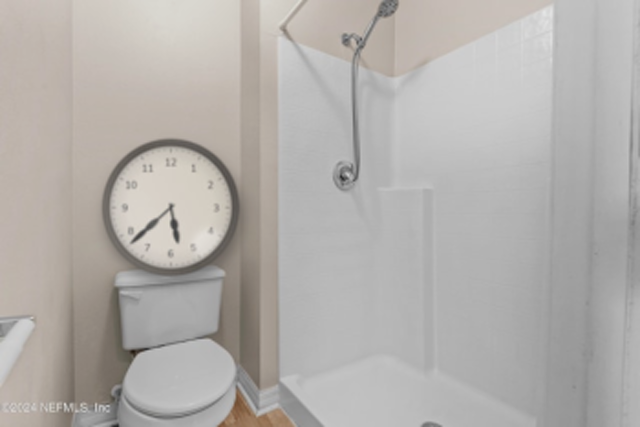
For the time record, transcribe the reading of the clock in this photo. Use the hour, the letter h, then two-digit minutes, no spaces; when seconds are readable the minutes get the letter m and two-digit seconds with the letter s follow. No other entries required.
5h38
